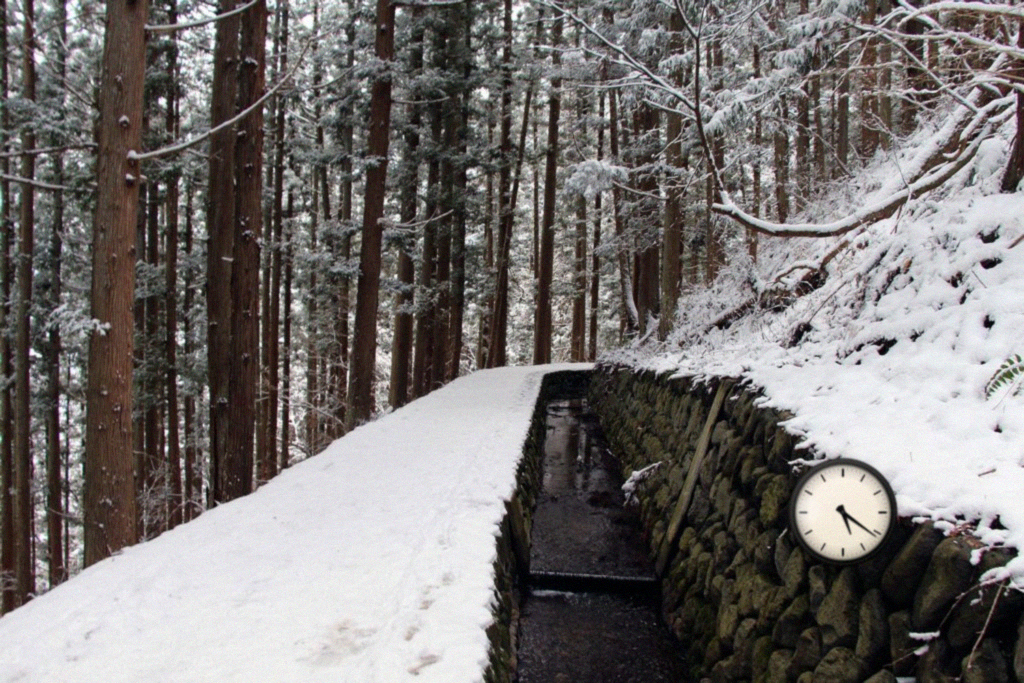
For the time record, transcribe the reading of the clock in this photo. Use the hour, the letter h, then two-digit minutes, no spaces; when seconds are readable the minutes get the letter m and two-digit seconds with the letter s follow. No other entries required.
5h21
